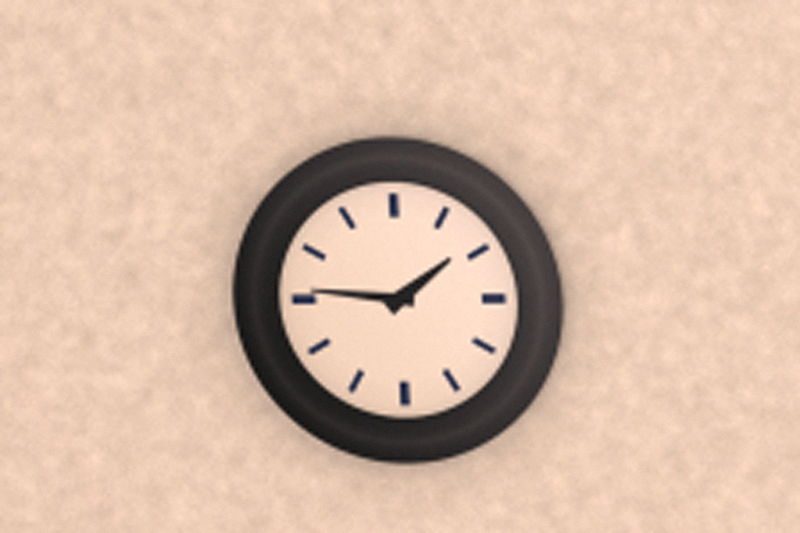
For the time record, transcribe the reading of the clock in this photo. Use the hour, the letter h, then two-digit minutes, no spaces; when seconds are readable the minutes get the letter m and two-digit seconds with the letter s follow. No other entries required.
1h46
